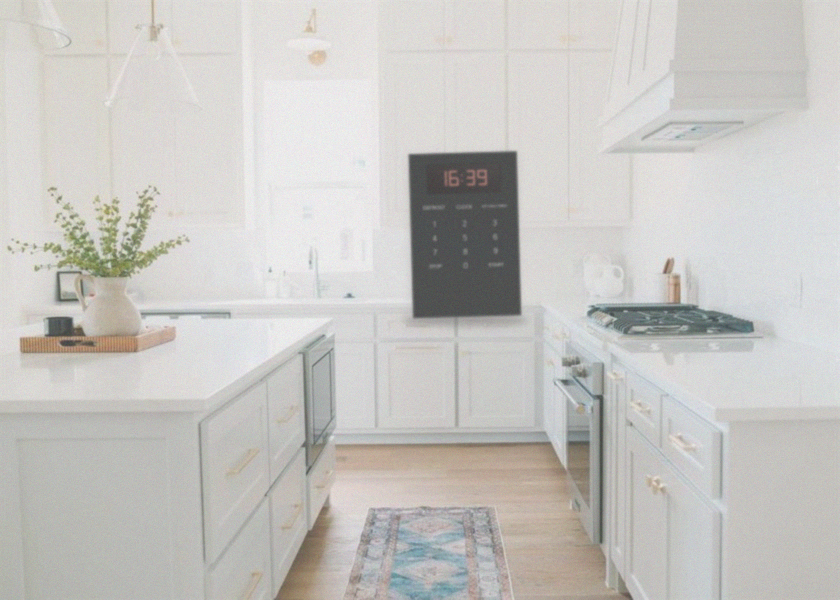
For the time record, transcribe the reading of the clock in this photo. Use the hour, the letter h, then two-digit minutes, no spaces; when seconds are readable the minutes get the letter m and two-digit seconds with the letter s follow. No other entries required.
16h39
